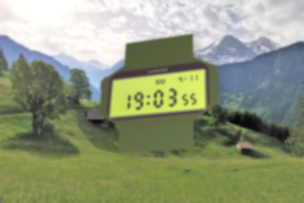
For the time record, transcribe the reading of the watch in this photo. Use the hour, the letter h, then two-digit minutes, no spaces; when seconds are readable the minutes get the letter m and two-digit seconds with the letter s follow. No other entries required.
19h03m55s
